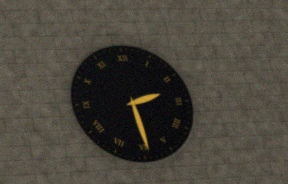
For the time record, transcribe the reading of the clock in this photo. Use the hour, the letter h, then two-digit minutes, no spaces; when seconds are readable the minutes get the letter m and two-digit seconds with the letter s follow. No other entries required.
2h29
